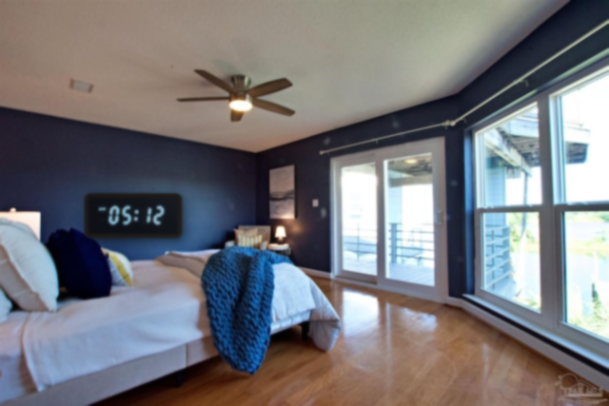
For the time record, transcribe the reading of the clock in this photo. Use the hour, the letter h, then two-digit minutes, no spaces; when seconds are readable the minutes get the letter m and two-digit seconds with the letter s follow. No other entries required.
5h12
